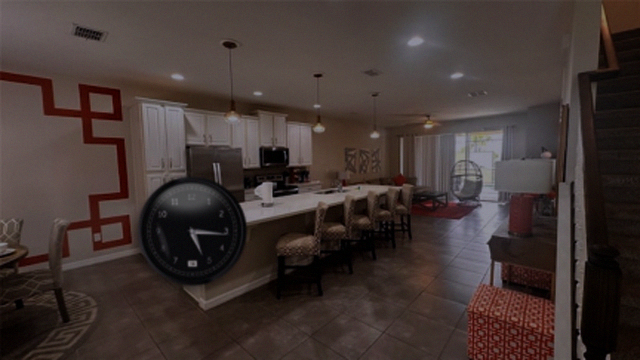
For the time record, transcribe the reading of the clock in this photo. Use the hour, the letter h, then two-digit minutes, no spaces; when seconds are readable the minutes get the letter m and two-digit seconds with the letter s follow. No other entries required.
5h16
